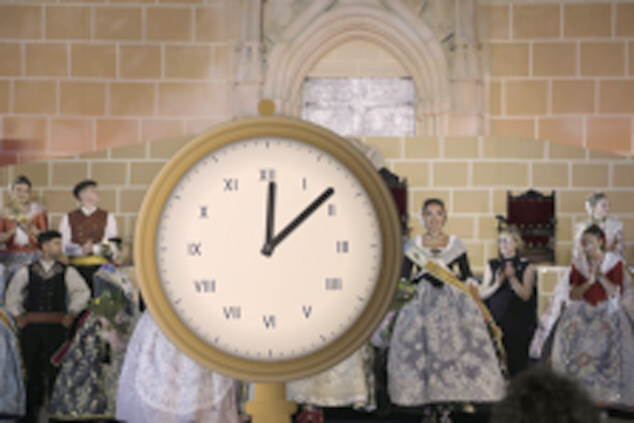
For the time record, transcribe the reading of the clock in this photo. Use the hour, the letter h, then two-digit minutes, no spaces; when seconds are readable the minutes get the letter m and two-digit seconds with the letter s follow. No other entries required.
12h08
